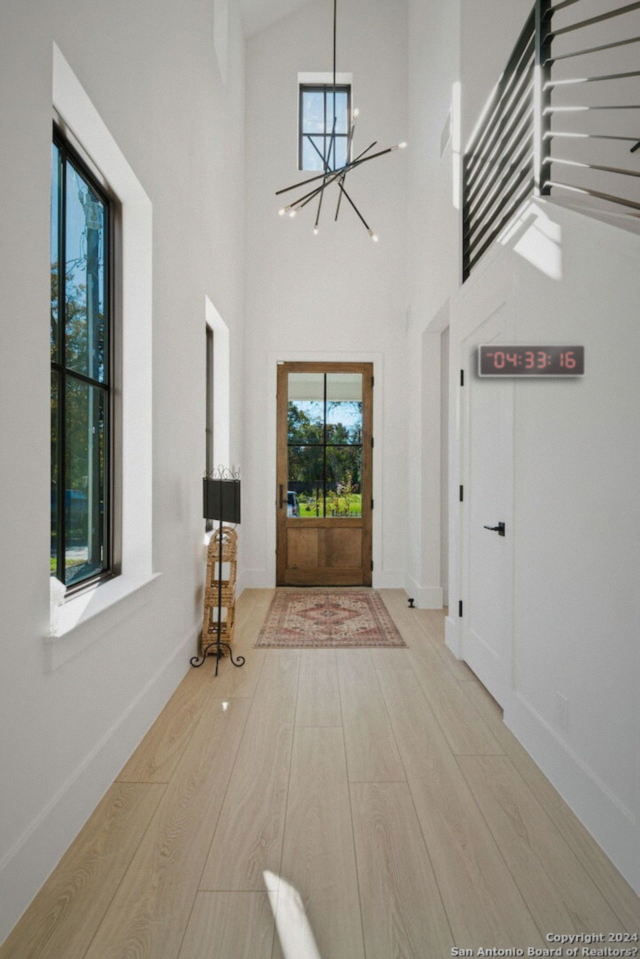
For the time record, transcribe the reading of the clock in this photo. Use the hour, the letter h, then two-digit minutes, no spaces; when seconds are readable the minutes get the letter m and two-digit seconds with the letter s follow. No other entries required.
4h33m16s
